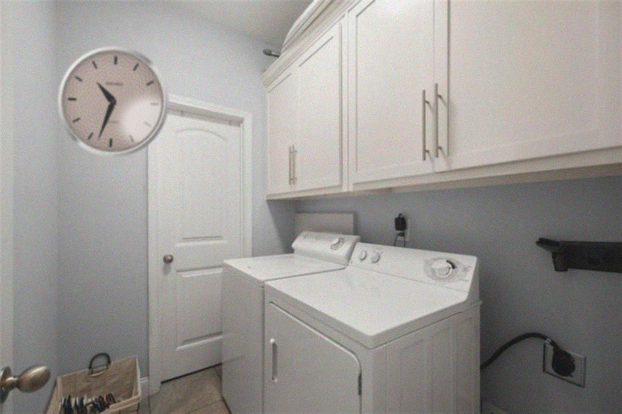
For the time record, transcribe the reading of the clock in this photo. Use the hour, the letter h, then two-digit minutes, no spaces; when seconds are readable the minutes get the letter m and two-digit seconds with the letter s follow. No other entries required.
10h33
